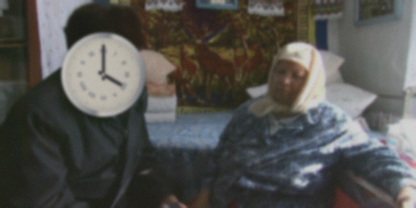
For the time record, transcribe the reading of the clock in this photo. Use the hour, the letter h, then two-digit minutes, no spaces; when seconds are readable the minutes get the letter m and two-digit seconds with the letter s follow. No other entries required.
4h00
